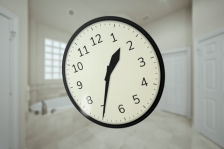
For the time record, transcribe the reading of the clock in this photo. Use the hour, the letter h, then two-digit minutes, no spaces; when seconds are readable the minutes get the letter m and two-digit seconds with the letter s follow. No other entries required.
1h35
